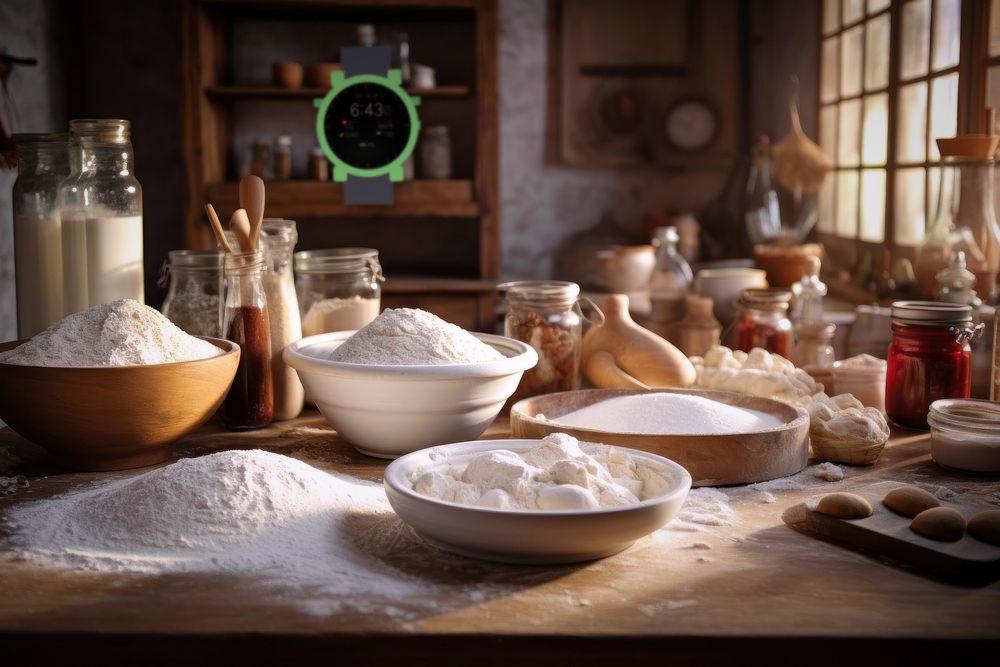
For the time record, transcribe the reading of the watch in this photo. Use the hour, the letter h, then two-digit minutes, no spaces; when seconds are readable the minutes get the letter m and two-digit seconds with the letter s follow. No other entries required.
6h43
